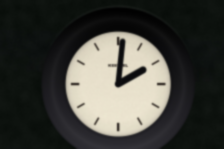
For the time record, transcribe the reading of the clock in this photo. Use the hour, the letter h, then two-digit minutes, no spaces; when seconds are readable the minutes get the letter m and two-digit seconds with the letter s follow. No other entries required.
2h01
